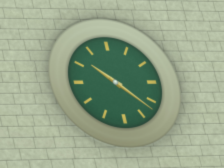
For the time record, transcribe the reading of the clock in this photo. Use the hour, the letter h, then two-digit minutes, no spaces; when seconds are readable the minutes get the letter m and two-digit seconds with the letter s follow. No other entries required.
10h22
